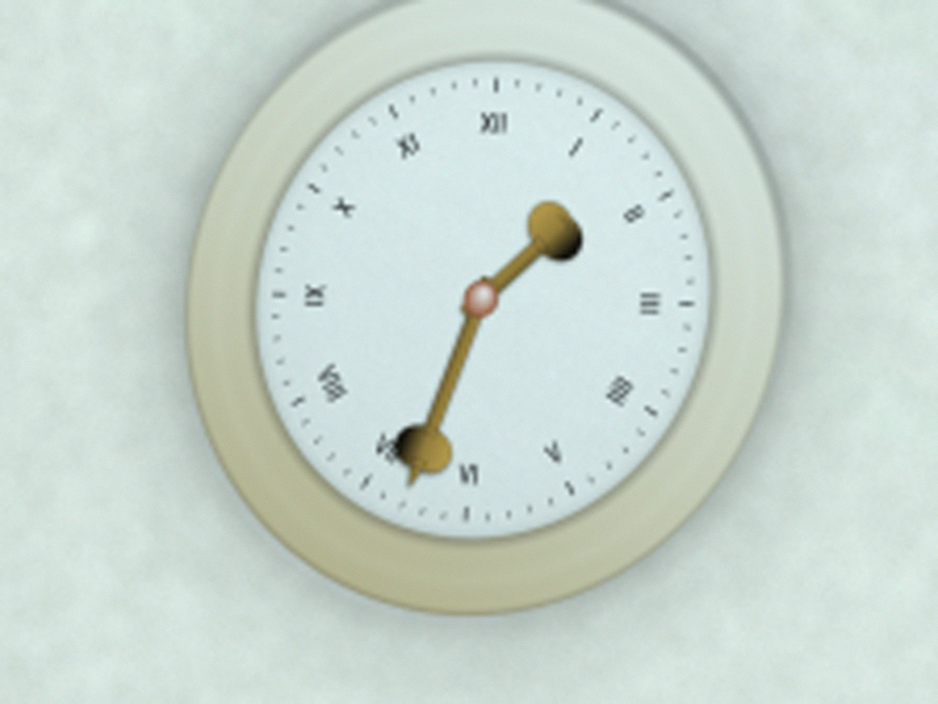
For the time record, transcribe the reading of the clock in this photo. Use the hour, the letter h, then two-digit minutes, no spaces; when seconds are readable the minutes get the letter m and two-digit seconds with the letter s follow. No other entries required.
1h33
